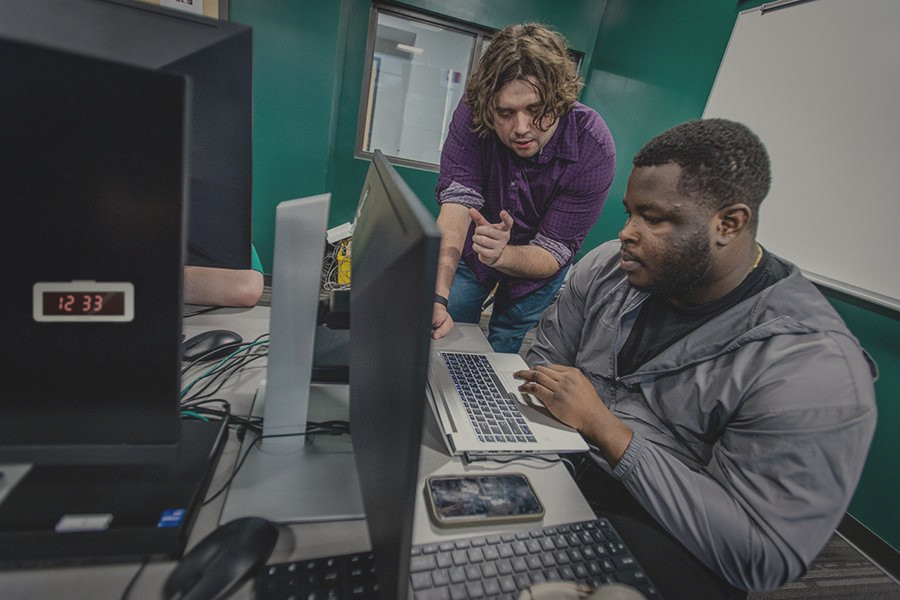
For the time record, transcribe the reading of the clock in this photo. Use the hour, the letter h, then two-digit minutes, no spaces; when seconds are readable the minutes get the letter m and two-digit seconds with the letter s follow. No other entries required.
12h33
